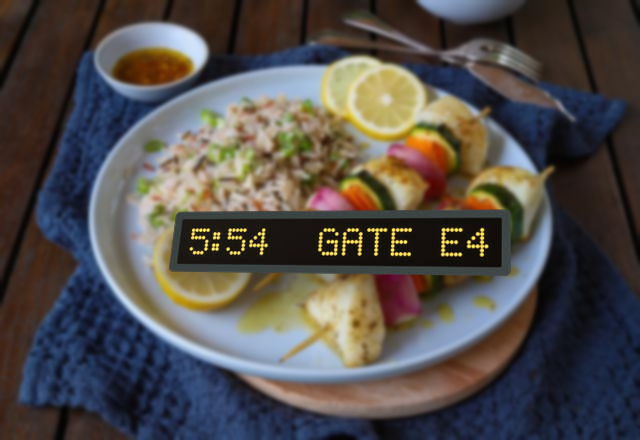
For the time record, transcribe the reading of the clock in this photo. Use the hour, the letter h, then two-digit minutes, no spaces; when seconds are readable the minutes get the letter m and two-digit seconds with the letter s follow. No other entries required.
5h54
